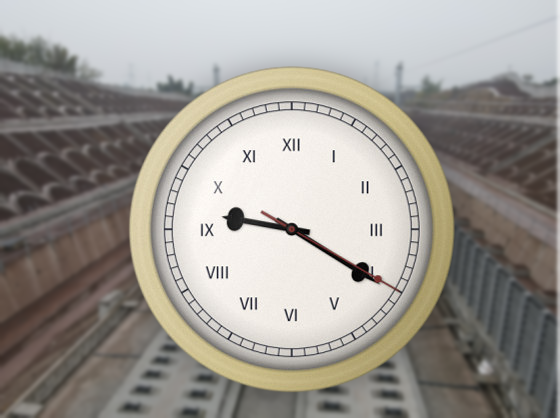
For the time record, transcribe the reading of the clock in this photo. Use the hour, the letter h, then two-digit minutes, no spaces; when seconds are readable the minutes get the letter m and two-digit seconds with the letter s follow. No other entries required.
9h20m20s
